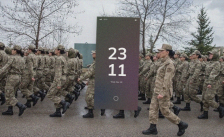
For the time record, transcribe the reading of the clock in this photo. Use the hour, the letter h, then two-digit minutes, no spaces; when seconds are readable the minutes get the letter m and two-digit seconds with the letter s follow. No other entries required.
23h11
